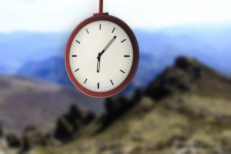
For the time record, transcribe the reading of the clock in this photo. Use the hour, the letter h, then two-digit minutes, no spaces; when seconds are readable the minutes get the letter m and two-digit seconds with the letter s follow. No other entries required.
6h07
